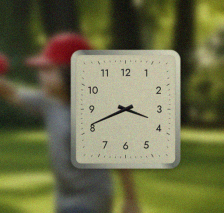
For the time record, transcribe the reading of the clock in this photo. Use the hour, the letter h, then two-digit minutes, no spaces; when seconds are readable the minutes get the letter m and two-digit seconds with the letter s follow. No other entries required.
3h41
